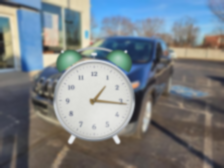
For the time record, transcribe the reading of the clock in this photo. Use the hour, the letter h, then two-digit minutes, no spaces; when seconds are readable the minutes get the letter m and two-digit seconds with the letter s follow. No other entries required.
1h16
